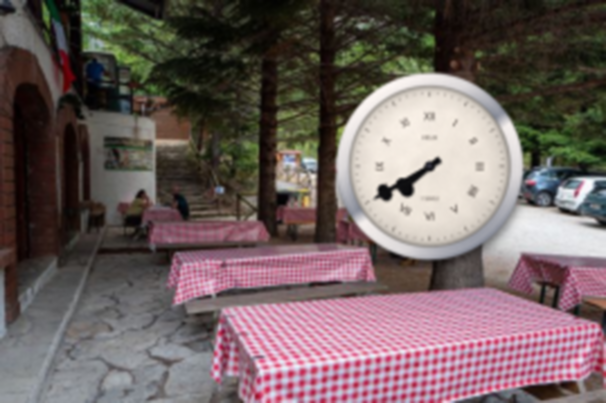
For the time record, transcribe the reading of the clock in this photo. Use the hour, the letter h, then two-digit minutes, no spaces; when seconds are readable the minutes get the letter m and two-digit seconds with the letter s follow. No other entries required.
7h40
